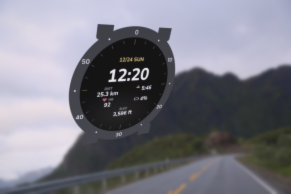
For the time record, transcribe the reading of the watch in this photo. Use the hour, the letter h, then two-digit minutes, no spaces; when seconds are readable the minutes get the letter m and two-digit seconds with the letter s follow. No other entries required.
12h20
